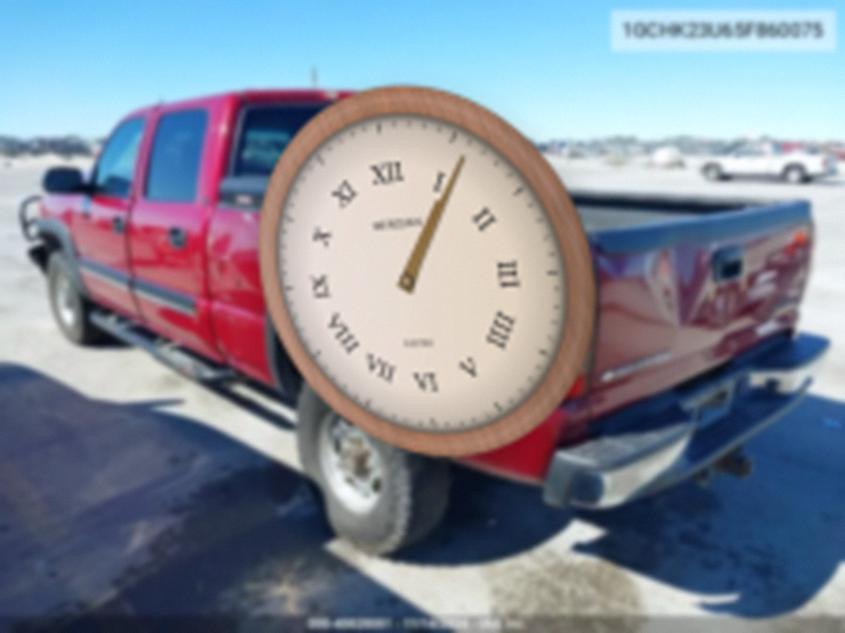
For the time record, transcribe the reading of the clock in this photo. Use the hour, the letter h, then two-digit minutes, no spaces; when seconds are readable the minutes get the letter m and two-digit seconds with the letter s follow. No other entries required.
1h06
